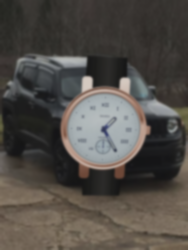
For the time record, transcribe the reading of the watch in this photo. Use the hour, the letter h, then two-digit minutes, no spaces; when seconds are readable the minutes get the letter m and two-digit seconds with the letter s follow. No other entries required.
1h25
